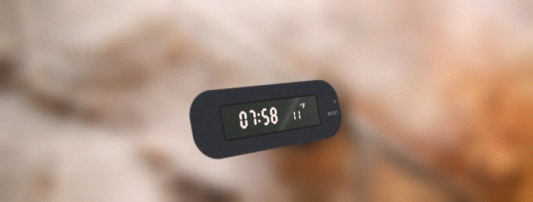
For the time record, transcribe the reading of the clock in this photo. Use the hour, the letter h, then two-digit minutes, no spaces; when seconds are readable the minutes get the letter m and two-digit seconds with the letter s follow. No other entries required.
7h58
